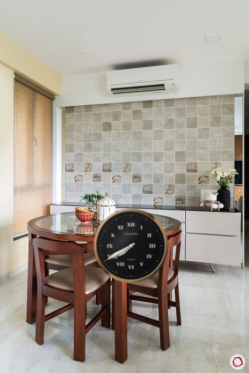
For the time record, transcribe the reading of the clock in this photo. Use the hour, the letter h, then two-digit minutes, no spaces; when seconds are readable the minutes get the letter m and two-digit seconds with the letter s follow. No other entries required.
7h40
